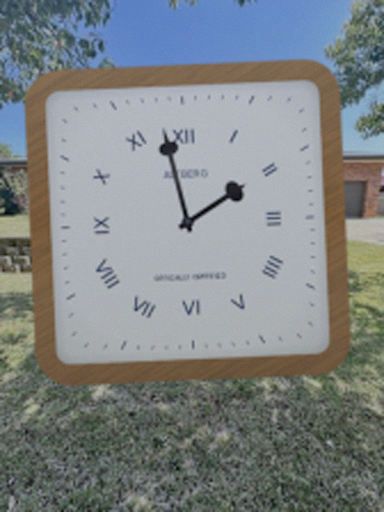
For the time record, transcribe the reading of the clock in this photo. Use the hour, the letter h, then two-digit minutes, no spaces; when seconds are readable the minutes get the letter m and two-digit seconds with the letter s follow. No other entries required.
1h58
